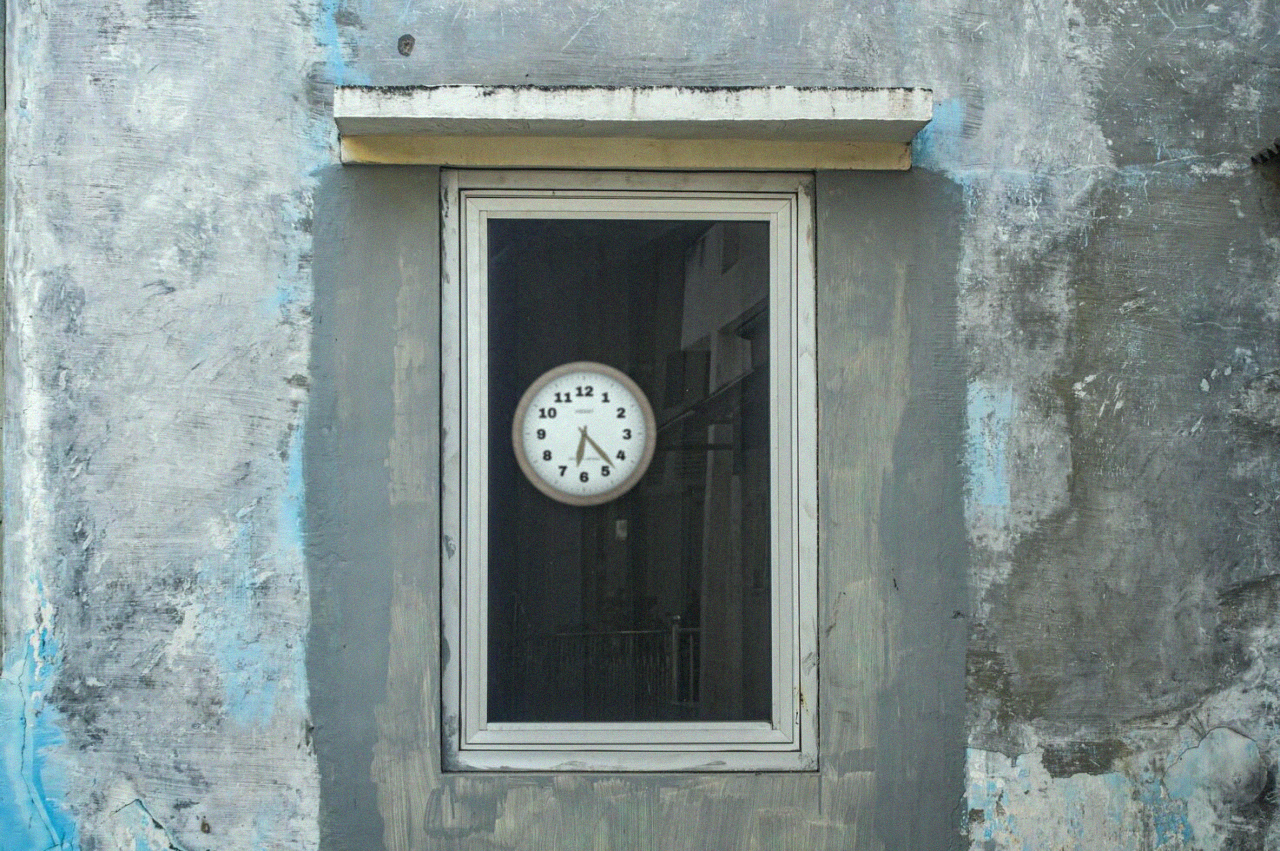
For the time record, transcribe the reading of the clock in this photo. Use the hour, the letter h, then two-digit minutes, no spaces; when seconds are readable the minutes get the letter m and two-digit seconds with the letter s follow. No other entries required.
6h23
